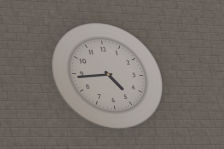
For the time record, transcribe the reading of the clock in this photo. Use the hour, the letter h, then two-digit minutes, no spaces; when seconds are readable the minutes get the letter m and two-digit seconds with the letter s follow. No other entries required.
4h44
